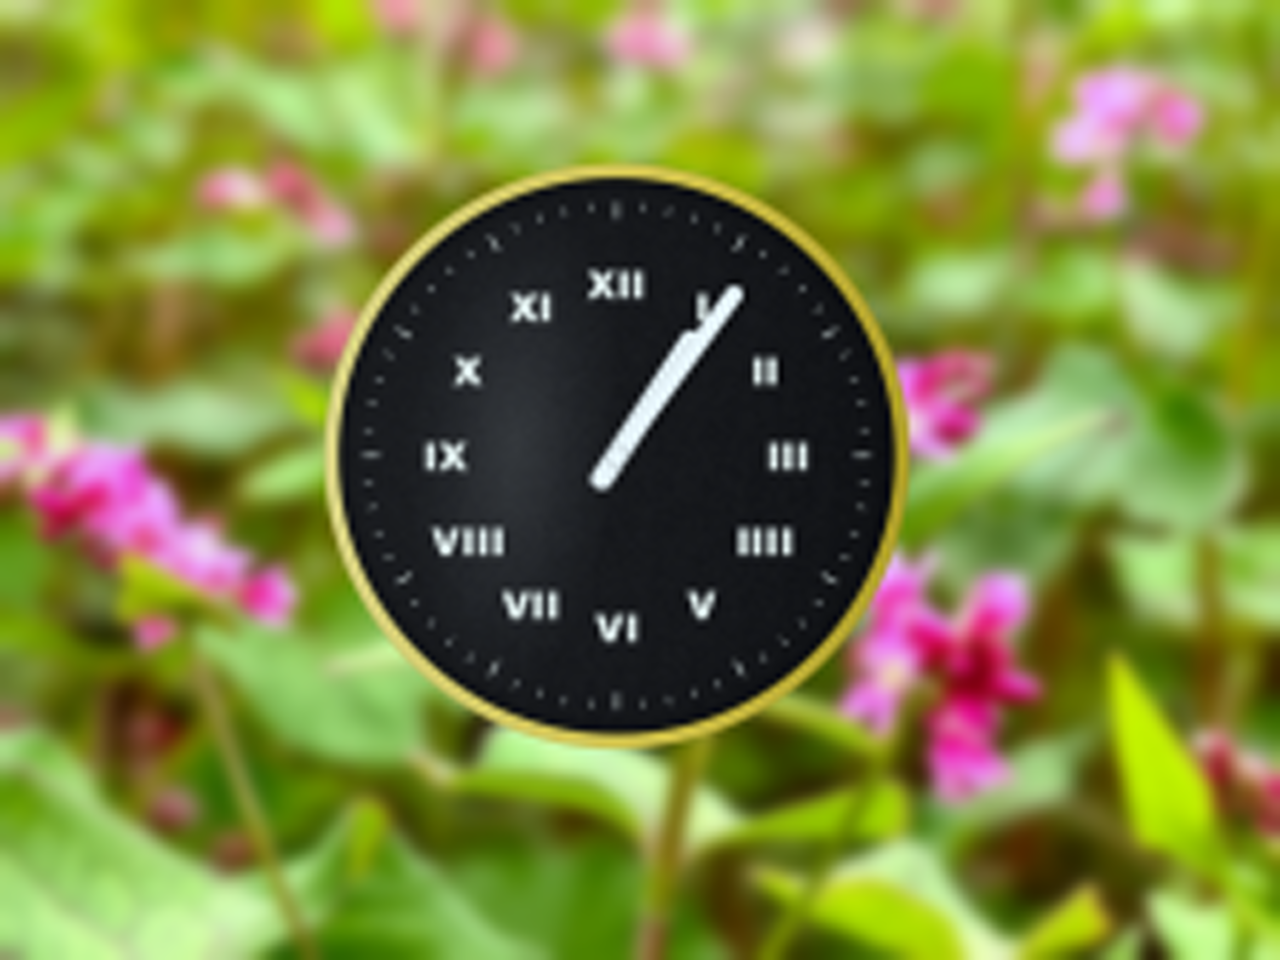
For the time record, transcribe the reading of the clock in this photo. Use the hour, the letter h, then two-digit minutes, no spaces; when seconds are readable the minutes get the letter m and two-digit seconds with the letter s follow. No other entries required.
1h06
